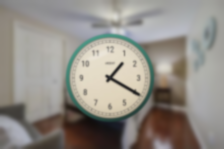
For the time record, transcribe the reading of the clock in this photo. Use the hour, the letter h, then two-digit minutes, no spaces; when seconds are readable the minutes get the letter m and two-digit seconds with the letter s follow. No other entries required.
1h20
